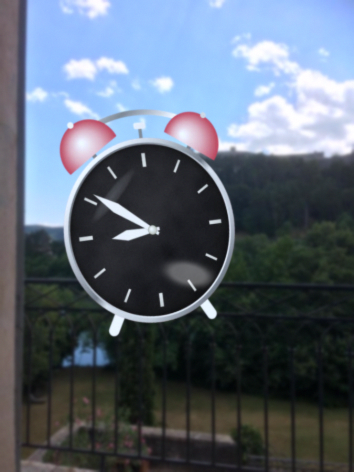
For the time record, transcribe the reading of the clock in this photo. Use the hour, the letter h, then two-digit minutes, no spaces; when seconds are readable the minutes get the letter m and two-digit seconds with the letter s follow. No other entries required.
8h51
